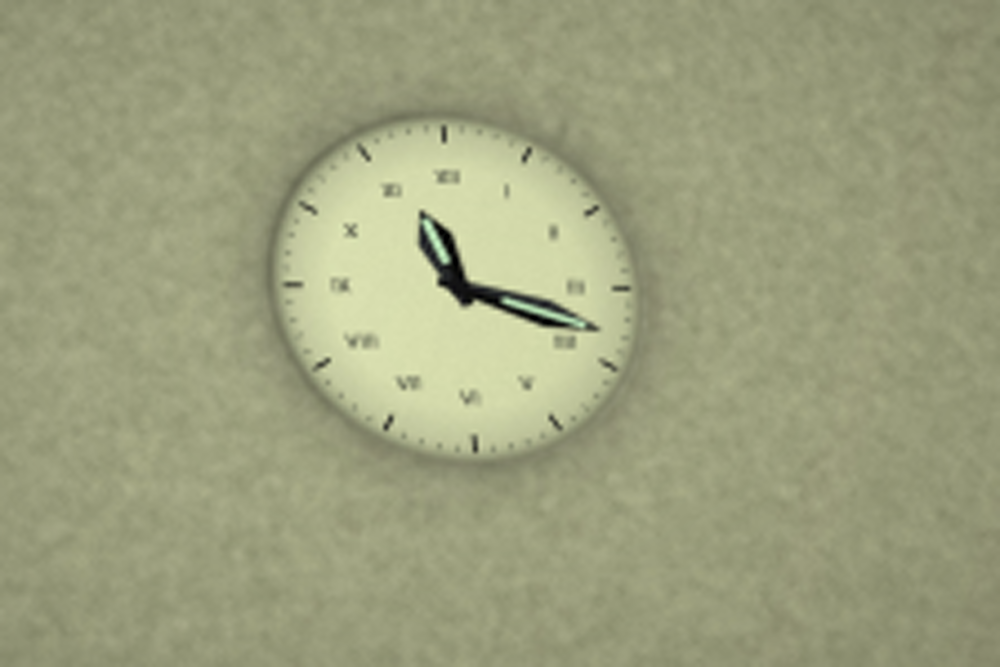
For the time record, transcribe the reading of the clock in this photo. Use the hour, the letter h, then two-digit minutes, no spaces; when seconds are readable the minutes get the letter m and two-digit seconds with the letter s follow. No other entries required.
11h18
